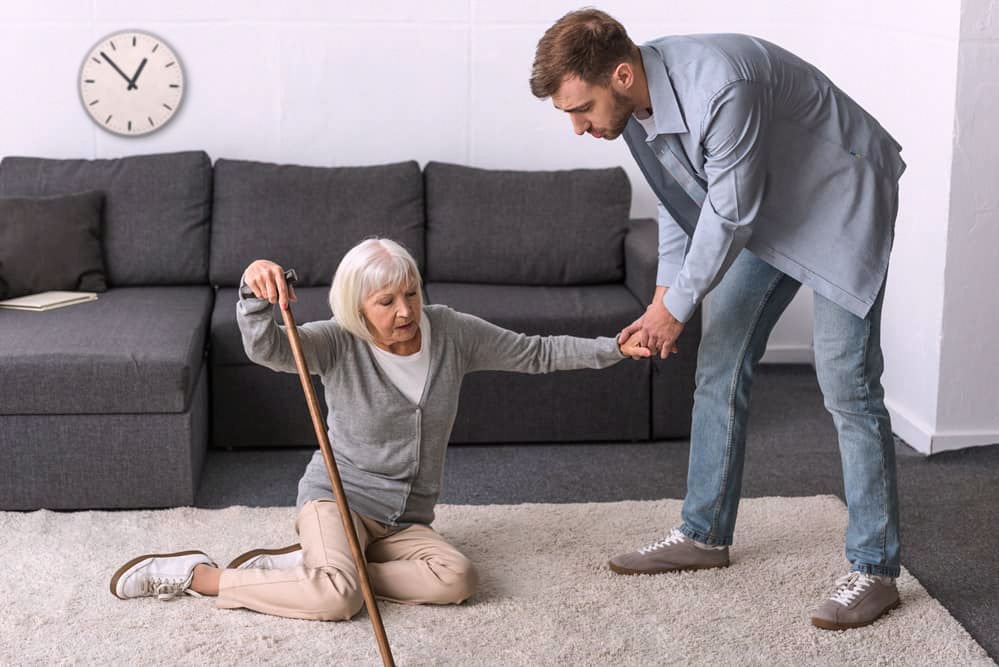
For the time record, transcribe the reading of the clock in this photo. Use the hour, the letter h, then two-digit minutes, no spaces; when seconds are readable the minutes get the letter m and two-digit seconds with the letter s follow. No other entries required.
12h52
